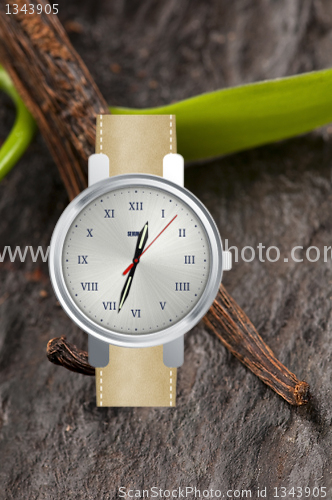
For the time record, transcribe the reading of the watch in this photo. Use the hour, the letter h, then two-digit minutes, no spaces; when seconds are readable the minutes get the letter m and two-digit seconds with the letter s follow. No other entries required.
12h33m07s
